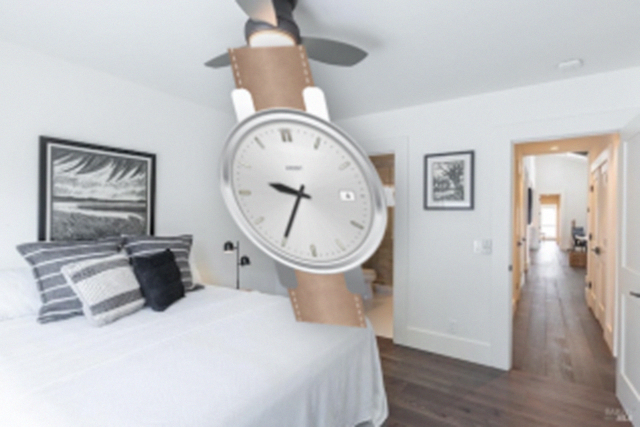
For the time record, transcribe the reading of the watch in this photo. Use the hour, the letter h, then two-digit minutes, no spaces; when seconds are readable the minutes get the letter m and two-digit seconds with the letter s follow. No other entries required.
9h35
